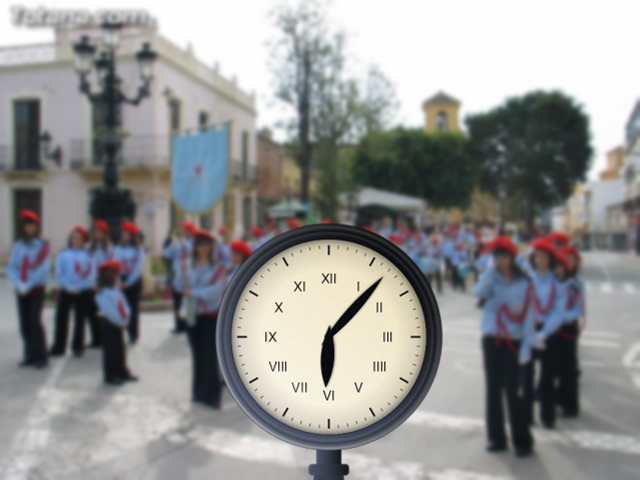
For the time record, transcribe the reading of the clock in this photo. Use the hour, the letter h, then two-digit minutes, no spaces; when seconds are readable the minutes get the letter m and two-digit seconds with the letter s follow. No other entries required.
6h07
